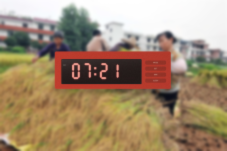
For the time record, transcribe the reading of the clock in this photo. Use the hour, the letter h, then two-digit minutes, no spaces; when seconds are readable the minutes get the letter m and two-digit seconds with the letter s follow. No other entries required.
7h21
